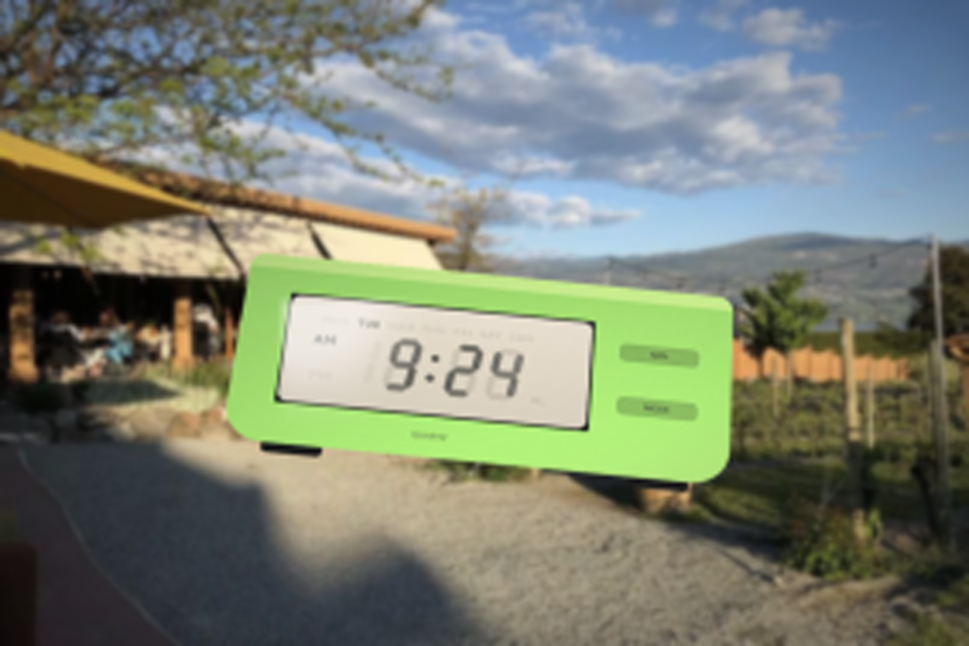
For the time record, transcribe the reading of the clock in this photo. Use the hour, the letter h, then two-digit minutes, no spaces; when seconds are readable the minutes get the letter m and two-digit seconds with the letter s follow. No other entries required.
9h24
